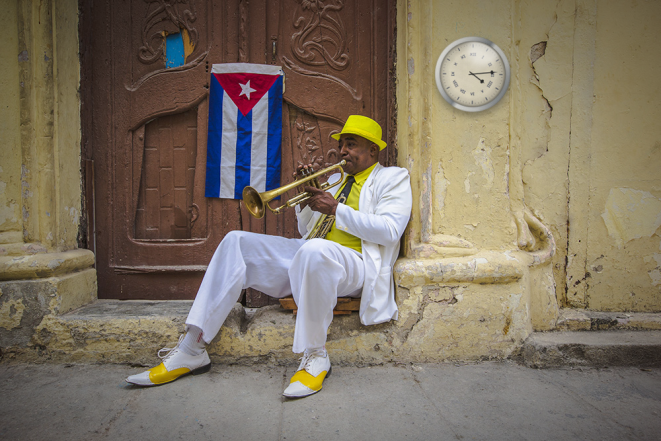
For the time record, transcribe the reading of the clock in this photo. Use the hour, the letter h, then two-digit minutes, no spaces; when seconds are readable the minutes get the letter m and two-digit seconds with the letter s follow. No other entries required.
4h14
